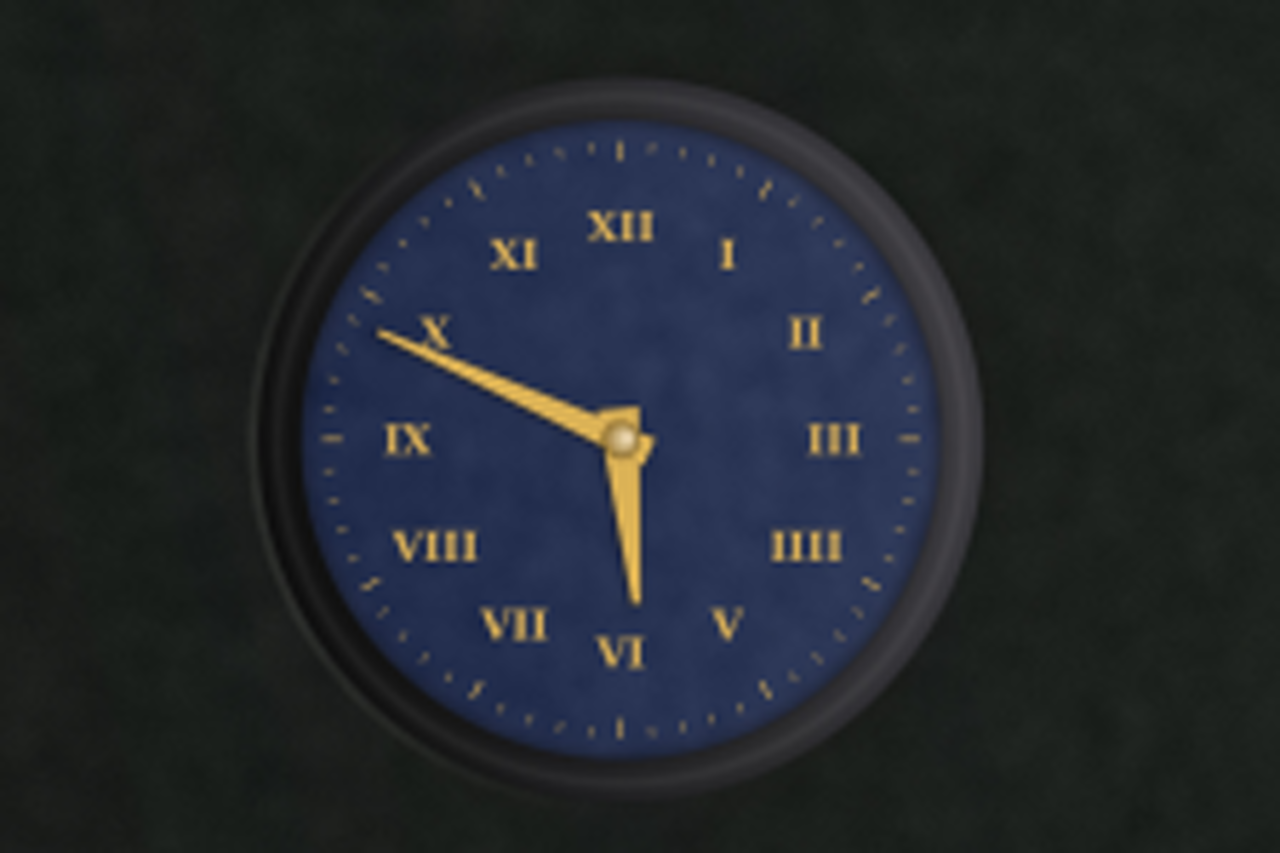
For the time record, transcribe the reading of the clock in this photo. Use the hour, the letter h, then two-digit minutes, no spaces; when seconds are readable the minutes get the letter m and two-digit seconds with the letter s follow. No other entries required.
5h49
